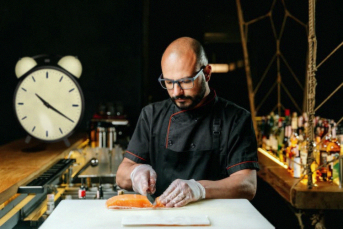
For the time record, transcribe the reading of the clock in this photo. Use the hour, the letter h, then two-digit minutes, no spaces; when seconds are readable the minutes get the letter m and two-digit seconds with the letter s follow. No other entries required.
10h20
